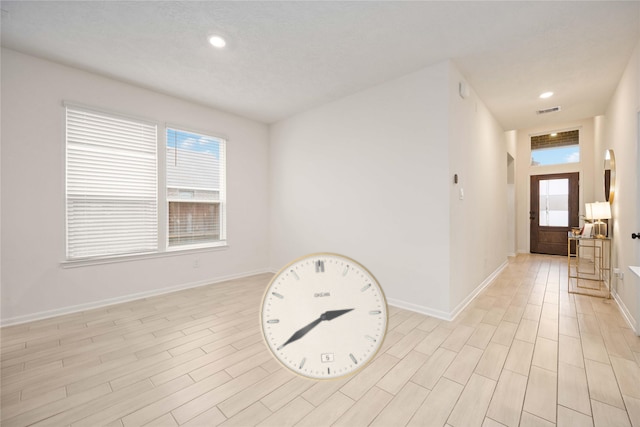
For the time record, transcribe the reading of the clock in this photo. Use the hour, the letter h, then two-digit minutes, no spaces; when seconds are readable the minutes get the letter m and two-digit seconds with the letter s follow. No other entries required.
2h40
